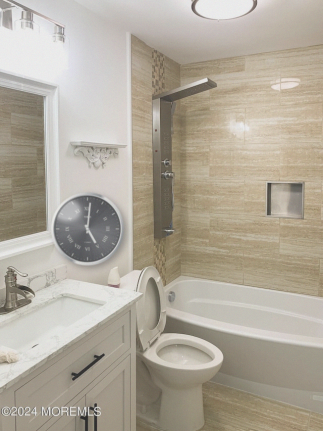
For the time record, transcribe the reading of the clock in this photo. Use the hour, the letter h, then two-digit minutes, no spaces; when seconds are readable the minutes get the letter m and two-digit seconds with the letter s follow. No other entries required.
5h01
